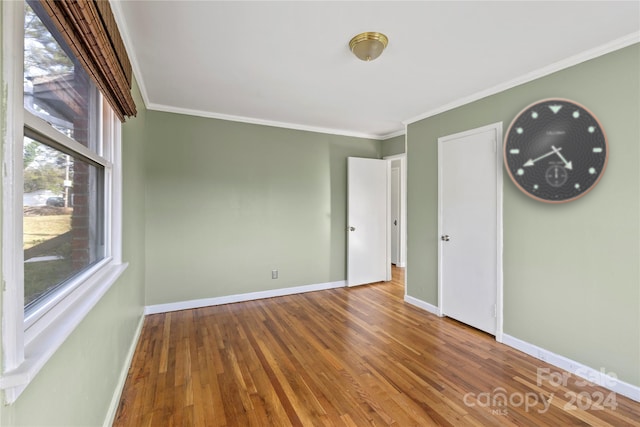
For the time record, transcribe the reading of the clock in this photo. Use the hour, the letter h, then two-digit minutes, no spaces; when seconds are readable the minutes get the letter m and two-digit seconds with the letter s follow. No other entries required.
4h41
